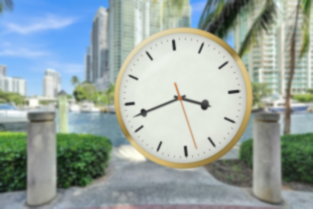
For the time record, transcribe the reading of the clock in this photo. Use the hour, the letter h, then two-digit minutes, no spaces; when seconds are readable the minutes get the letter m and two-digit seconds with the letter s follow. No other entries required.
3h42m28s
